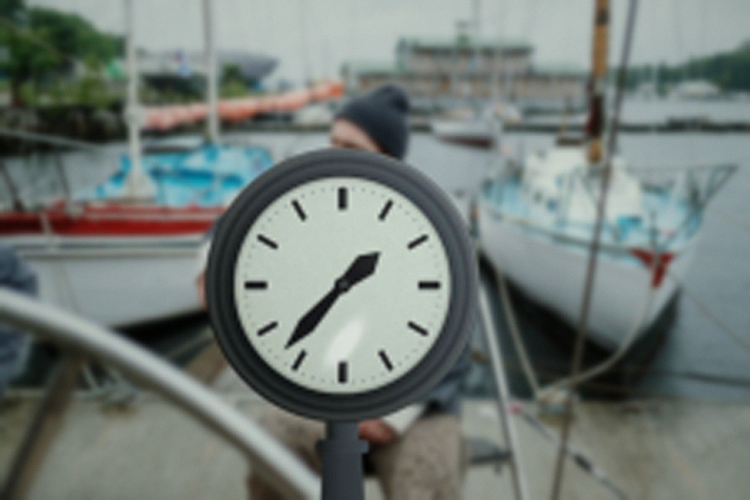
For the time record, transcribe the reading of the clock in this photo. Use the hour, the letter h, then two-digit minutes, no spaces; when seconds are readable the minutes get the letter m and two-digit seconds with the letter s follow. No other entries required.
1h37
